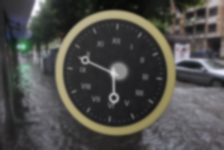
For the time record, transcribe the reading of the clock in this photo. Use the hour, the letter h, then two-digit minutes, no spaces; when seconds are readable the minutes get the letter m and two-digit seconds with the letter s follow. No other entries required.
5h48
